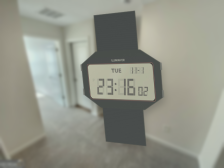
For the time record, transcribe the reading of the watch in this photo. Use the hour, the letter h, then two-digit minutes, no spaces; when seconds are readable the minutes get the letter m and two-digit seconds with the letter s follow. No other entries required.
23h16m02s
